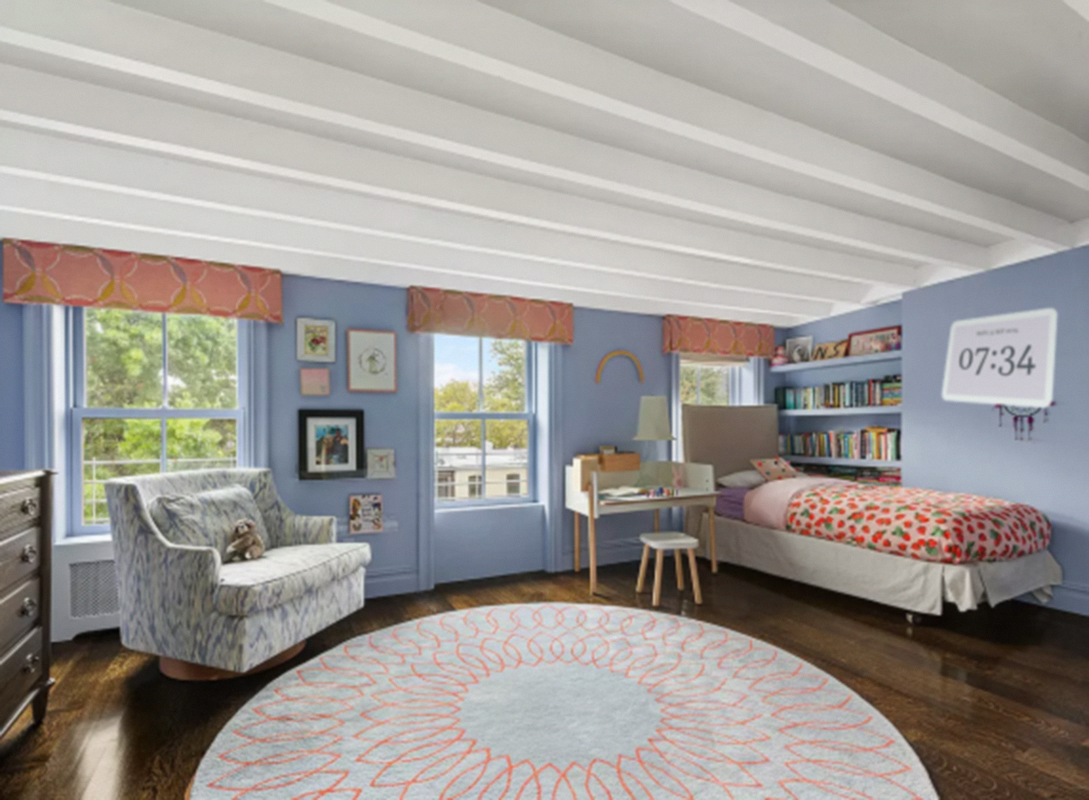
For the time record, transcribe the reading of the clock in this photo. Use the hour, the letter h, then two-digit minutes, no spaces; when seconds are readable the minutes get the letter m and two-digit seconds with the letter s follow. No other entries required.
7h34
